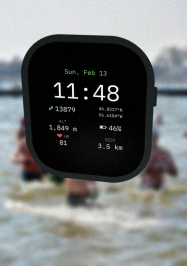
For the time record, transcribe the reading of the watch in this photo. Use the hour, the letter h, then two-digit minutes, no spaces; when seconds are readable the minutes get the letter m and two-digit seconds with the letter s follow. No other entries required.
11h48
